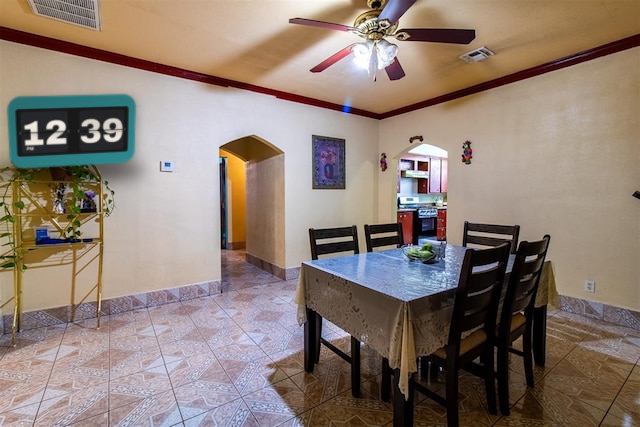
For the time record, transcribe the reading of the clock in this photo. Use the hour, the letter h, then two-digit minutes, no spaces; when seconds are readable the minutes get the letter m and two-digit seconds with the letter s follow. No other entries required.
12h39
